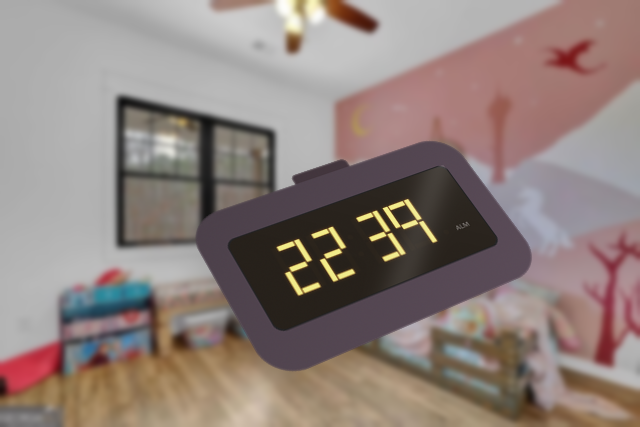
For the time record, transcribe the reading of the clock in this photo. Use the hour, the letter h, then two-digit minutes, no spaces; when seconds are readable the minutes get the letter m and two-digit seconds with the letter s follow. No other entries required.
22h39
